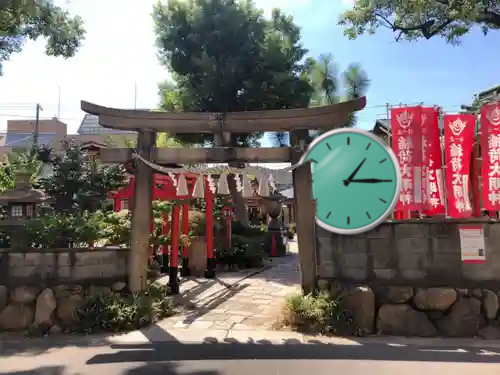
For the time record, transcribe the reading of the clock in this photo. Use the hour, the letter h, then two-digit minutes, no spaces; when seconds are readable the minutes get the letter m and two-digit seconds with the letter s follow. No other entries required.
1h15
